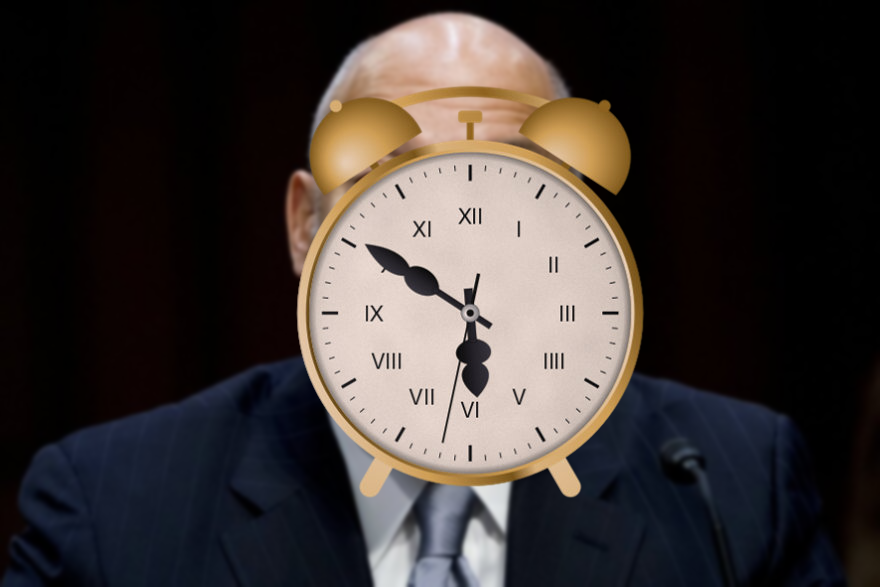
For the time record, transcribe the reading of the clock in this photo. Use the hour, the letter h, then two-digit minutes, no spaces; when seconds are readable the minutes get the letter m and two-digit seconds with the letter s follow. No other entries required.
5h50m32s
